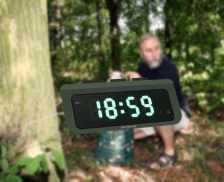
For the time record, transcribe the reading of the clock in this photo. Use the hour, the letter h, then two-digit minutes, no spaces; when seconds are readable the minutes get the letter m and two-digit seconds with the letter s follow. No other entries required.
18h59
